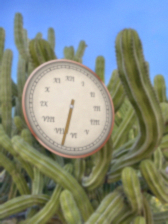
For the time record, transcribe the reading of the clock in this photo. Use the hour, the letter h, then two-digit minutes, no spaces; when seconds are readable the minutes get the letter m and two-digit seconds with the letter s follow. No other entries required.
6h33
